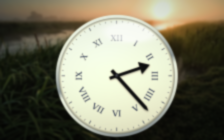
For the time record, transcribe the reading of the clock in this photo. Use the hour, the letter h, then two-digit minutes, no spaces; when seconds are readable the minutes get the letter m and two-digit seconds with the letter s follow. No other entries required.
2h23
